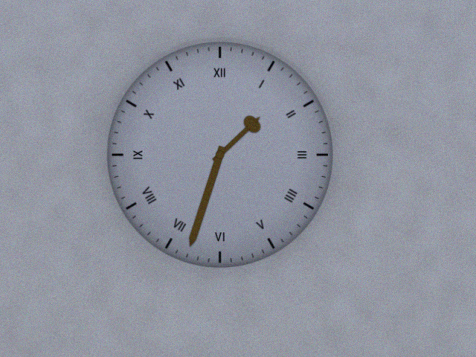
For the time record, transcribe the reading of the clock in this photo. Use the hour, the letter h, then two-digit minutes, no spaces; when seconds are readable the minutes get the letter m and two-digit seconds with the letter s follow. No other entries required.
1h33
